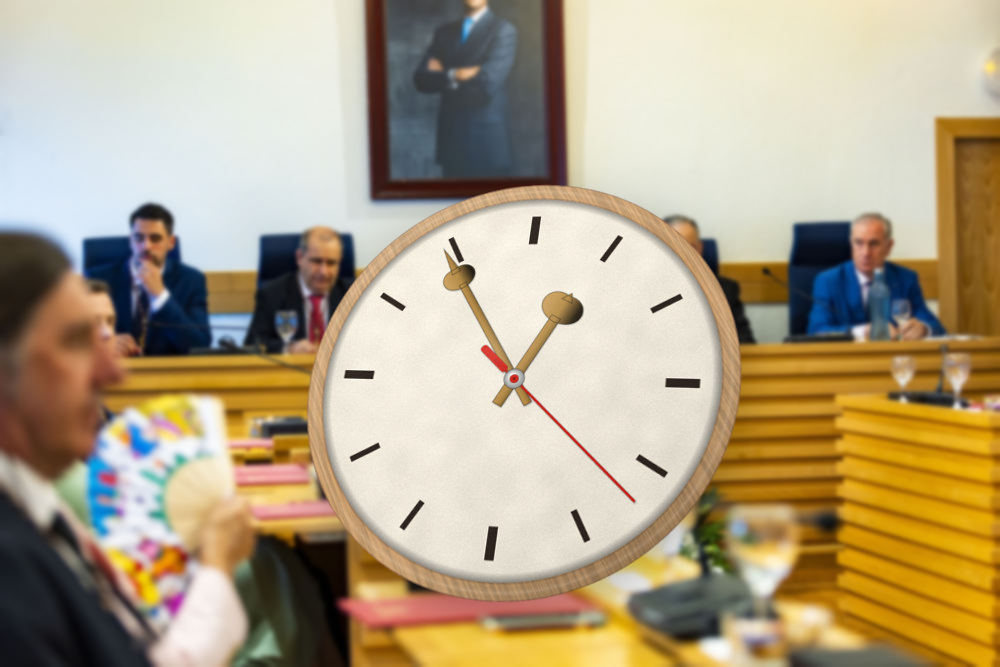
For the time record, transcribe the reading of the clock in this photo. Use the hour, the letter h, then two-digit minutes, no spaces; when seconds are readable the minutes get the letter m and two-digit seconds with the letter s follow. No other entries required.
12h54m22s
